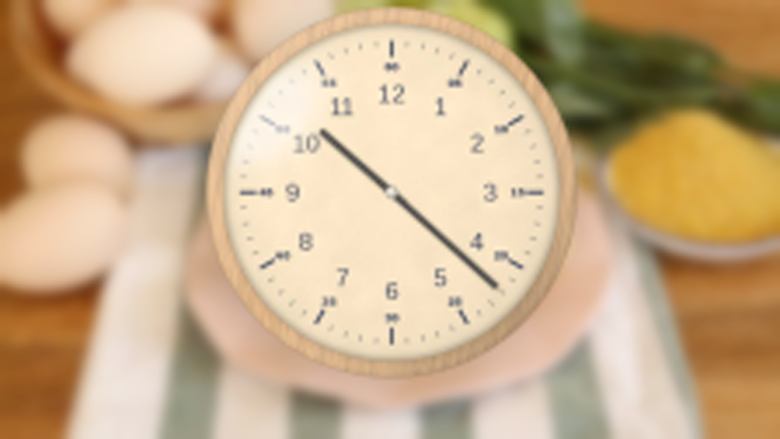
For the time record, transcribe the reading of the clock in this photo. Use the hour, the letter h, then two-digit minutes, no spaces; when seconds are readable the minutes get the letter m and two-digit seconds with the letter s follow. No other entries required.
10h22
